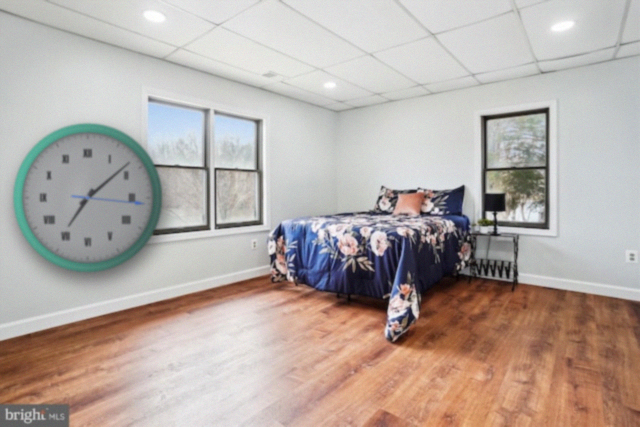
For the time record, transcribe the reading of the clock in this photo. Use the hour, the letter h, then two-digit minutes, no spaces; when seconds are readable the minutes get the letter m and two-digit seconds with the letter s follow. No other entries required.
7h08m16s
